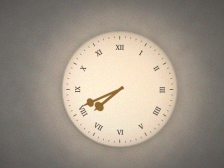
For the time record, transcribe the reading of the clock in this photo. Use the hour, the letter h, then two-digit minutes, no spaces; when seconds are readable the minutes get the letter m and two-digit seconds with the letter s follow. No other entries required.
7h41
